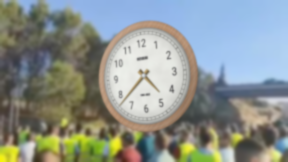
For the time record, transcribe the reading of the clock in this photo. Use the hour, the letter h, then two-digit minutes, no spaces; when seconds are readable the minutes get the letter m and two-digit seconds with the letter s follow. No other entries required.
4h38
